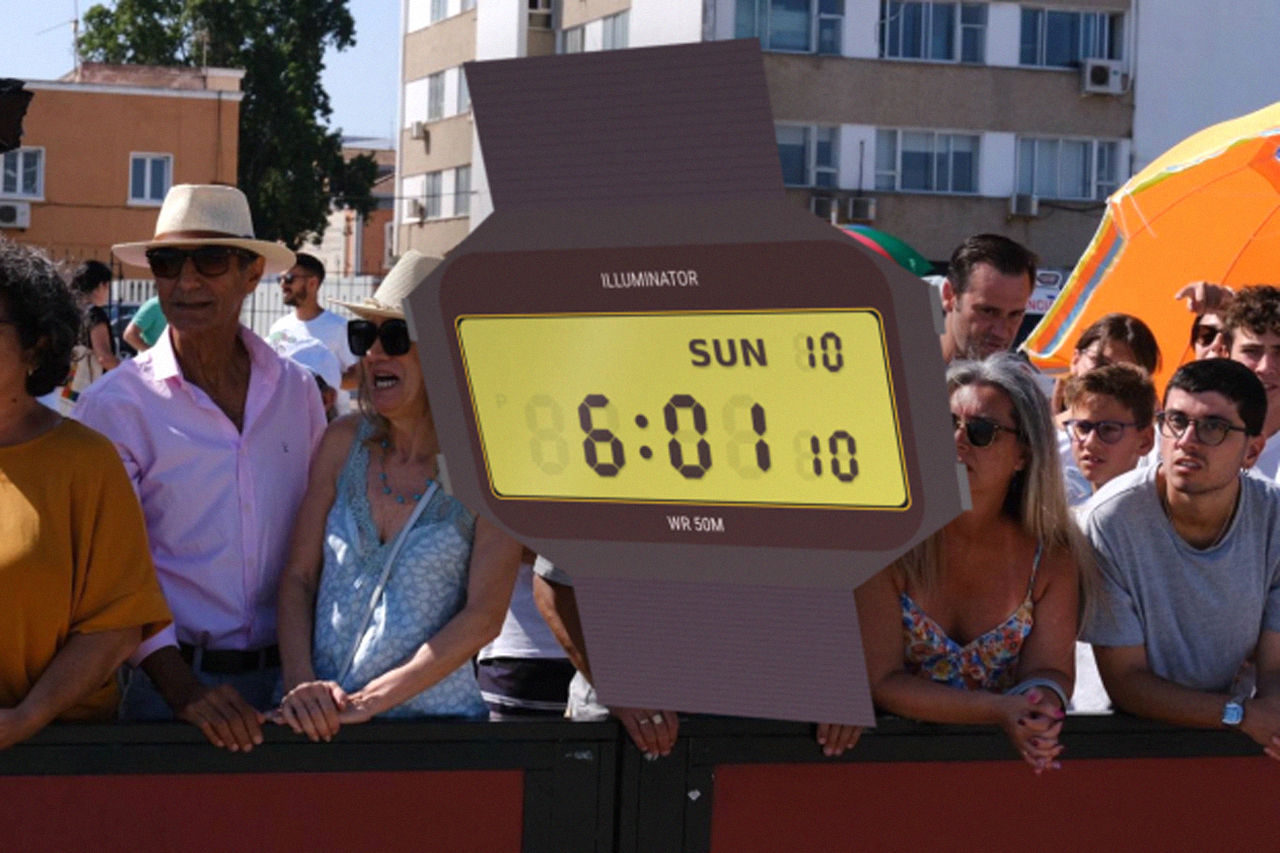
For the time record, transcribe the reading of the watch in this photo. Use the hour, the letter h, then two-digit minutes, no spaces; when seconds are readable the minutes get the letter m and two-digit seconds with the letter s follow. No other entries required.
6h01m10s
